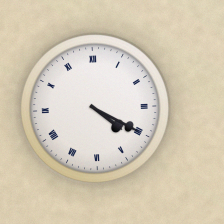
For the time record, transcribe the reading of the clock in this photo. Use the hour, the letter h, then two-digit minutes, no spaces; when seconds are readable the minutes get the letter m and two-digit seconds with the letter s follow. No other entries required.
4h20
